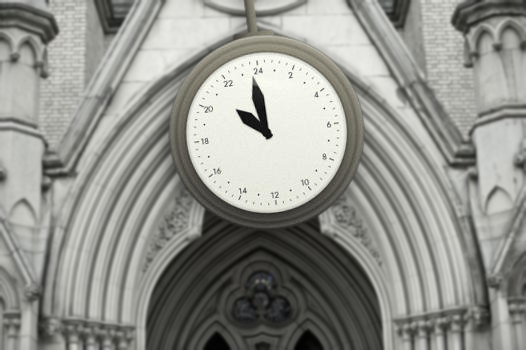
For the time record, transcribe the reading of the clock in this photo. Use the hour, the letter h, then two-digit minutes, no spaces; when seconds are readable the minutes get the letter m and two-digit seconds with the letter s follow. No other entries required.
20h59
